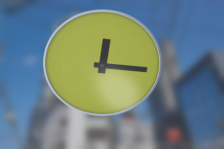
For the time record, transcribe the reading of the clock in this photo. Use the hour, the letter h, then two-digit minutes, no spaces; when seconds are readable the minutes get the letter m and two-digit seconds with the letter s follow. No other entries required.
12h16
